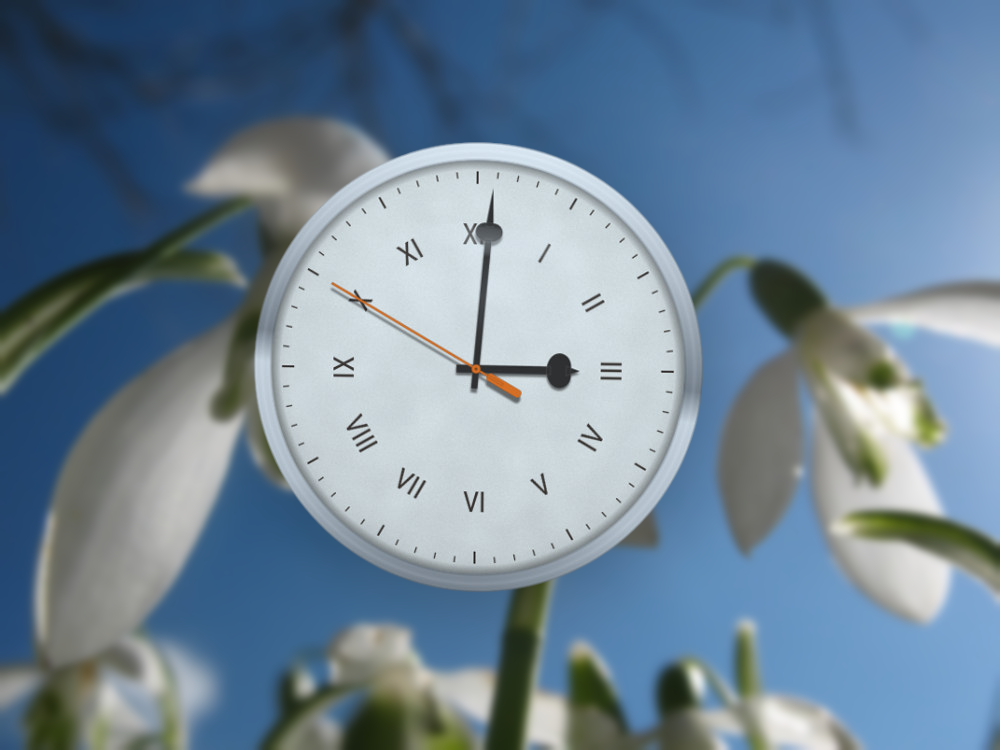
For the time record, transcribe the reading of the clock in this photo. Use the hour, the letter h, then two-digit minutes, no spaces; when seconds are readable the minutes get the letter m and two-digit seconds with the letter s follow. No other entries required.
3h00m50s
